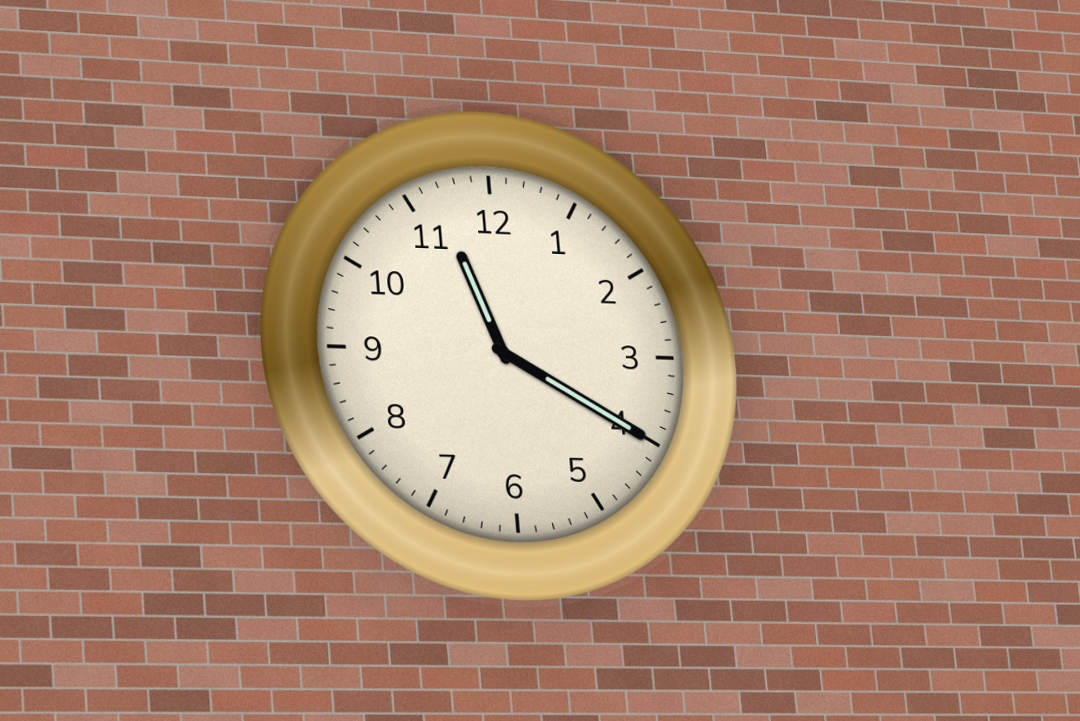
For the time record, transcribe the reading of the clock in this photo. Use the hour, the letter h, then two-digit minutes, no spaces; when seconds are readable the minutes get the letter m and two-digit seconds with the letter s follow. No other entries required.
11h20
